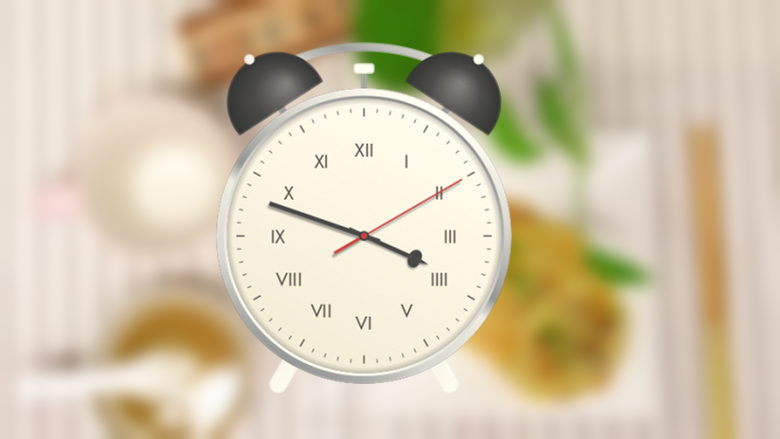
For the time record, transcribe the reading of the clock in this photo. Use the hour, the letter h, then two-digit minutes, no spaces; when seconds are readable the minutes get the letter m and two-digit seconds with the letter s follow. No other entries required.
3h48m10s
